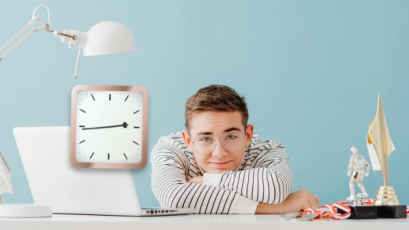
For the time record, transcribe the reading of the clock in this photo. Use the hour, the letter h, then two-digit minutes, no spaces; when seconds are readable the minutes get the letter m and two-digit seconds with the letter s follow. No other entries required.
2h44
